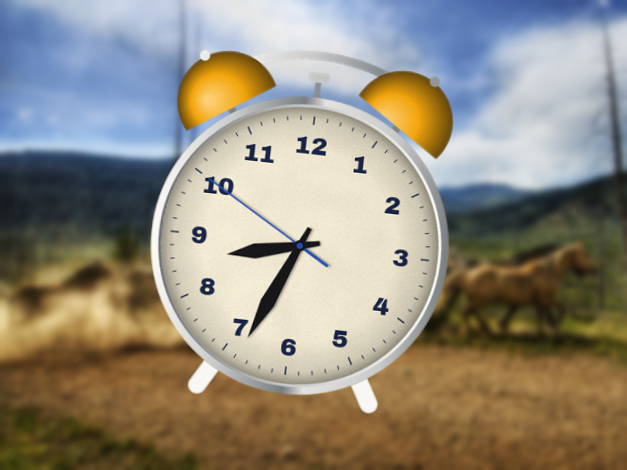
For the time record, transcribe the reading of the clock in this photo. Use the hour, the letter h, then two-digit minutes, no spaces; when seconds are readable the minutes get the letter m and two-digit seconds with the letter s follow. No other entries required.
8h33m50s
